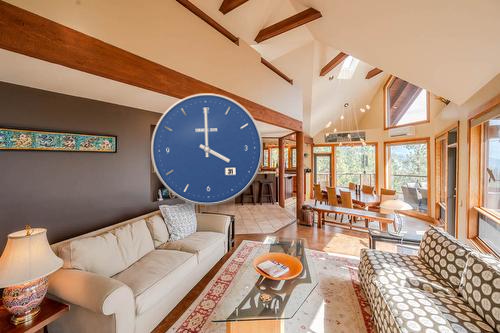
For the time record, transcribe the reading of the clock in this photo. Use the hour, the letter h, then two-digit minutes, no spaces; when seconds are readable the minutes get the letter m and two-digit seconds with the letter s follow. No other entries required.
4h00
